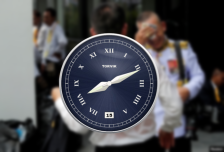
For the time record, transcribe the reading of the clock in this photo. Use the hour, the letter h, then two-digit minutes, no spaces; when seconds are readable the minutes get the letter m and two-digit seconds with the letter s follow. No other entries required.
8h11
